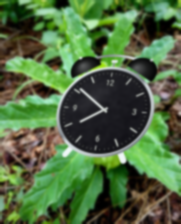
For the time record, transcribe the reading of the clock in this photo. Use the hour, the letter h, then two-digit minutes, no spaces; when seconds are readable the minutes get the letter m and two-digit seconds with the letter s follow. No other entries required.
7h51
